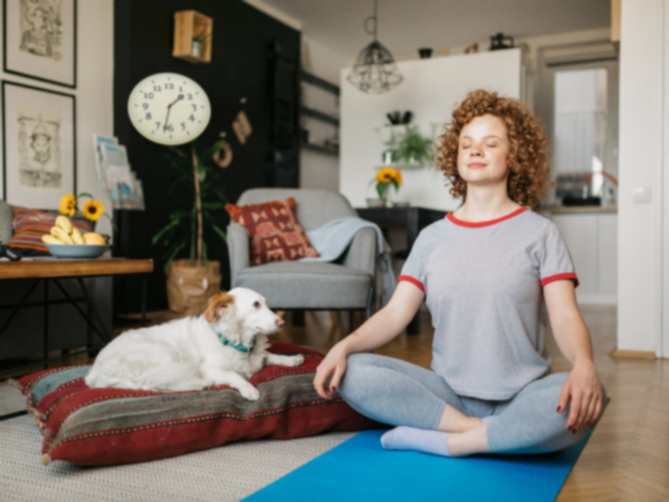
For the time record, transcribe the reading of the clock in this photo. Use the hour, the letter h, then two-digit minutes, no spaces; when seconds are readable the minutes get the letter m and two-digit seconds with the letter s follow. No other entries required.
1h32
